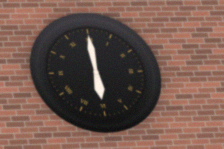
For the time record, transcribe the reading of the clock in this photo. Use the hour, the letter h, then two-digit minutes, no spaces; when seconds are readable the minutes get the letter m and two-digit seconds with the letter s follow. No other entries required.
6h00
